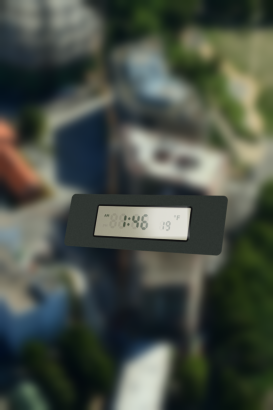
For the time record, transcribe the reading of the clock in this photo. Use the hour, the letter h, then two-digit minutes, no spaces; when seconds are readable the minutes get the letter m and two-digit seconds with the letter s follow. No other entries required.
1h46
